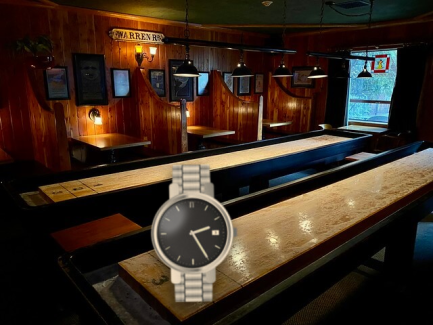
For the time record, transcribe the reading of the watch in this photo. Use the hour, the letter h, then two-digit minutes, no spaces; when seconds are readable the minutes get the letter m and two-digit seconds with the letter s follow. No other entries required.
2h25
